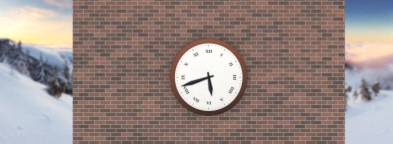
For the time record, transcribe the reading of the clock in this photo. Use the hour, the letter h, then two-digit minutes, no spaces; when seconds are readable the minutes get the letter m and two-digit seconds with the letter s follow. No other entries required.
5h42
